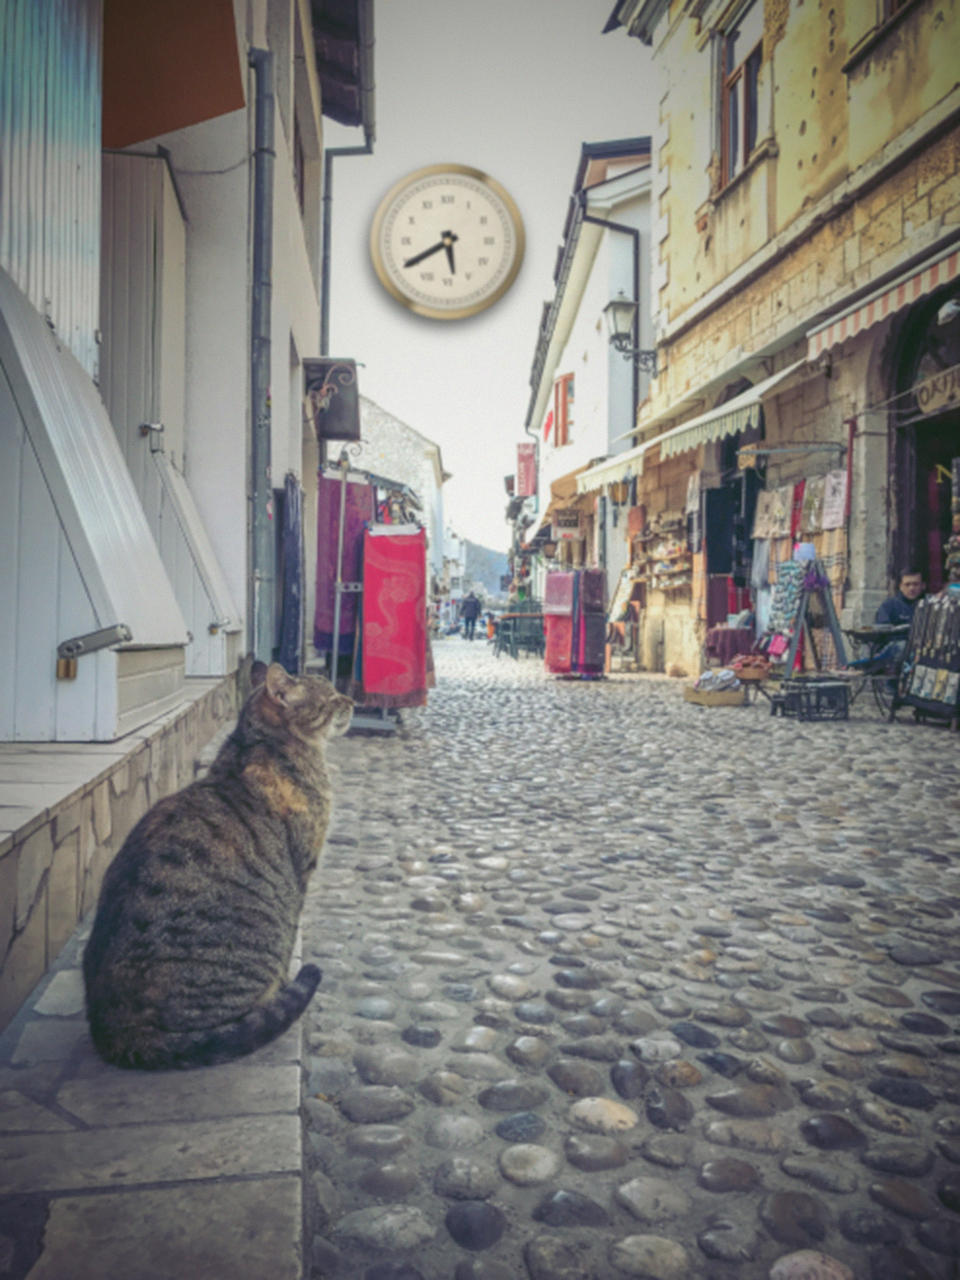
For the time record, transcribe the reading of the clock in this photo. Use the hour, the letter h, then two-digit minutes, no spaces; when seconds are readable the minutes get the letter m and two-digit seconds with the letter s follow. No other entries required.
5h40
